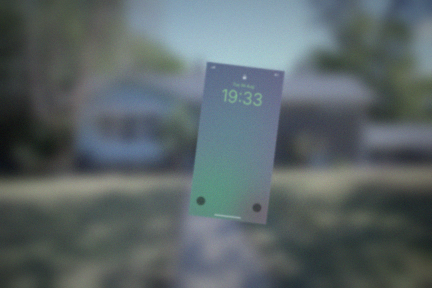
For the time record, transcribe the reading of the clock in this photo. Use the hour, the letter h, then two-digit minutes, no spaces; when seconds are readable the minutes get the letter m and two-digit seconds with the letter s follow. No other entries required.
19h33
